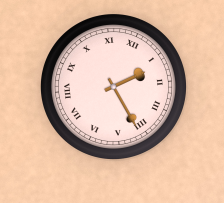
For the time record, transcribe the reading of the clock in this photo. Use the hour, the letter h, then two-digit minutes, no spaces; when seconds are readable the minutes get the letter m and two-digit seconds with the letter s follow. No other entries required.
1h21
